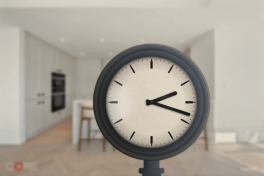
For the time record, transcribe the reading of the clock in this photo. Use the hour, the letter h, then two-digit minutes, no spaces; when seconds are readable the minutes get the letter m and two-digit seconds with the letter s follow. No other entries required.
2h18
